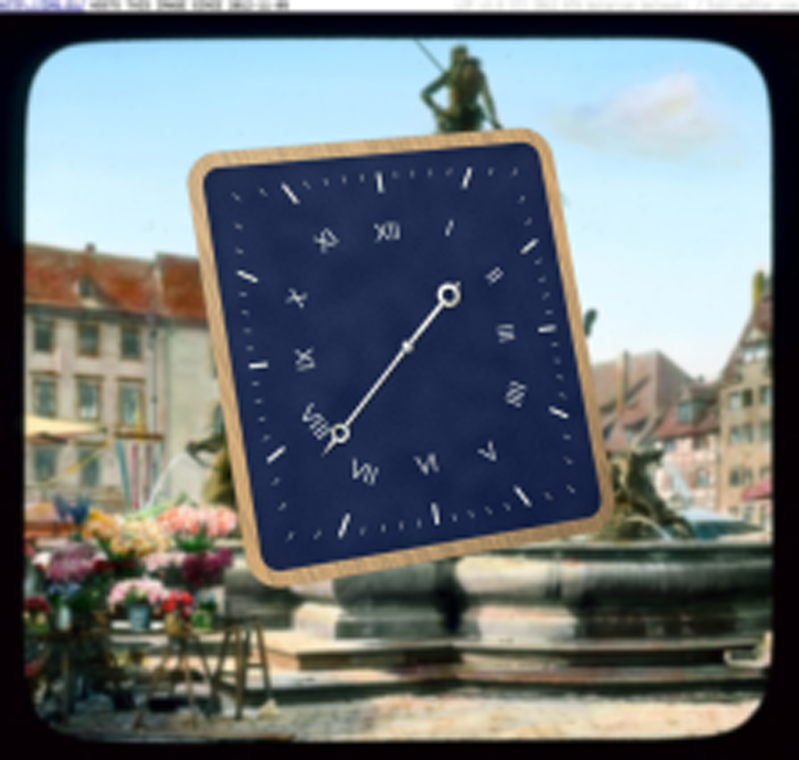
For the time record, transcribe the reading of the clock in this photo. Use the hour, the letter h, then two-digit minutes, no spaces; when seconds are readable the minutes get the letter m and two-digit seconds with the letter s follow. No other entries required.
1h38
